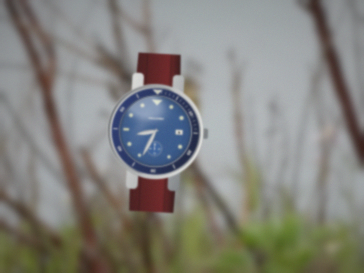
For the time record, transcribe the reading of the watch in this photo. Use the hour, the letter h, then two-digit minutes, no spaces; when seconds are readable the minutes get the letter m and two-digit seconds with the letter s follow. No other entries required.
8h34
